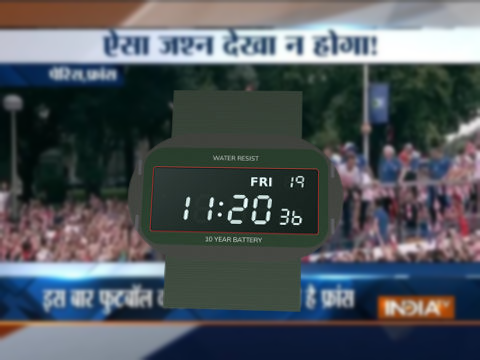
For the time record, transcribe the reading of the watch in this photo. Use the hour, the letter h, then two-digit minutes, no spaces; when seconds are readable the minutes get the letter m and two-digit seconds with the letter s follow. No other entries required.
11h20m36s
